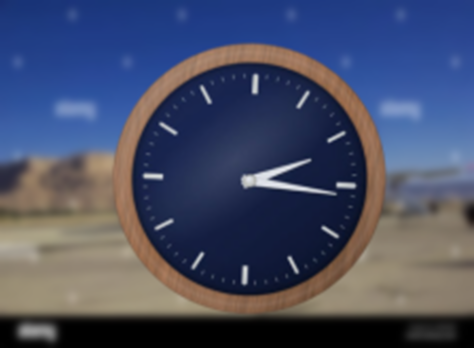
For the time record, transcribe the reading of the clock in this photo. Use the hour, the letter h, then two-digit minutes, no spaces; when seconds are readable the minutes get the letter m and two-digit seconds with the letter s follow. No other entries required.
2h16
